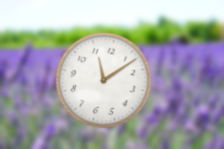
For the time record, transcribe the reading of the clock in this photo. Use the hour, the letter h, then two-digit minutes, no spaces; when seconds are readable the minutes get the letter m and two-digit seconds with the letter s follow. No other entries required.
11h07
